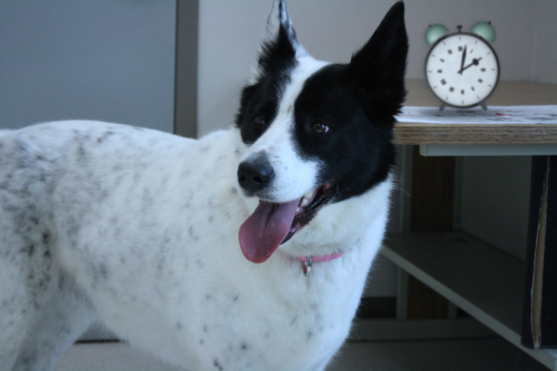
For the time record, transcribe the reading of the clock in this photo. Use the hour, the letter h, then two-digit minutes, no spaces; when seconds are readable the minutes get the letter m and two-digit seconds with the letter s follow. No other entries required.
2h02
